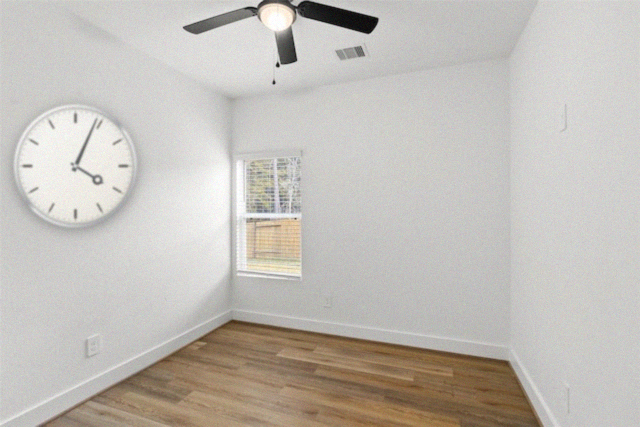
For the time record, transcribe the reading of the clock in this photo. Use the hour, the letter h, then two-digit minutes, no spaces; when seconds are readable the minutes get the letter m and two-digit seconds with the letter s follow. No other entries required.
4h04
